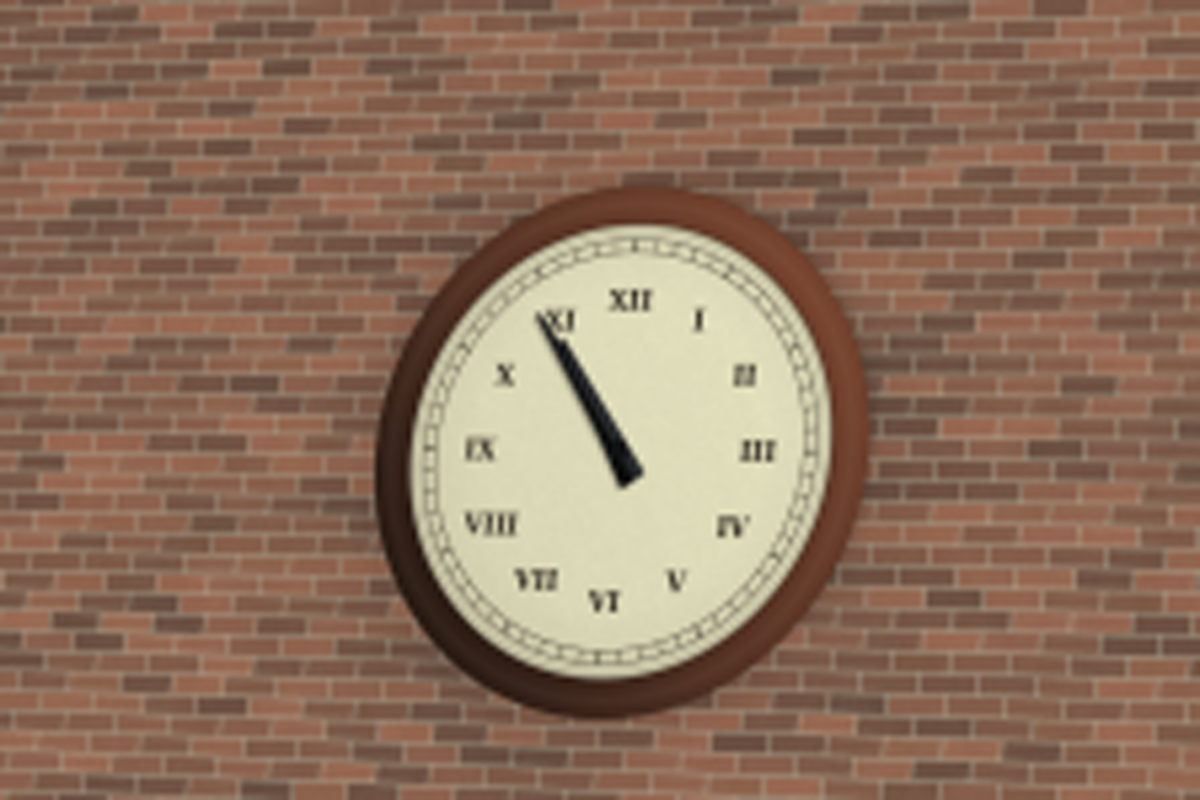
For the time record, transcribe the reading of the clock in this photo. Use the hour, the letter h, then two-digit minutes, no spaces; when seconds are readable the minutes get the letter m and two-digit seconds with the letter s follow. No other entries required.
10h54
